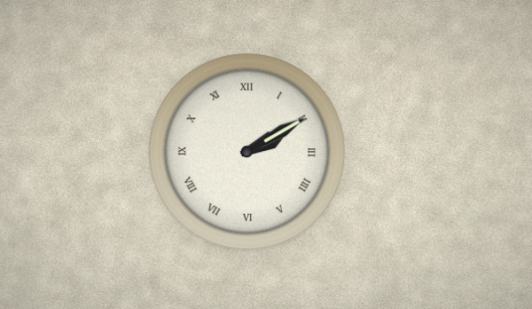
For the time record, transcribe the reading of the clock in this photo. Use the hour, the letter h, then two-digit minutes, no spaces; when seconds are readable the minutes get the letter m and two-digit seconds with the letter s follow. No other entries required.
2h10
